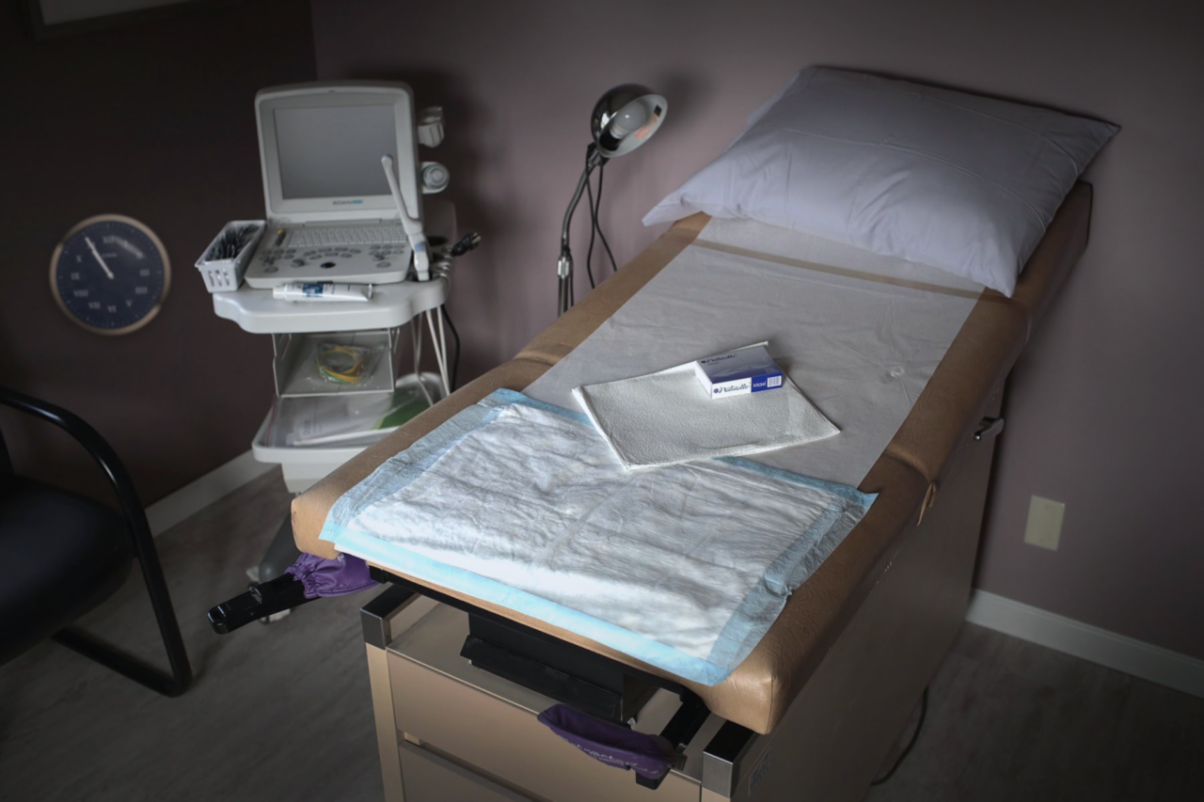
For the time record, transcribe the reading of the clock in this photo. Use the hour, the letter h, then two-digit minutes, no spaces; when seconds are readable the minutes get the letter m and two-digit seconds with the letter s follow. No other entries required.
10h55
